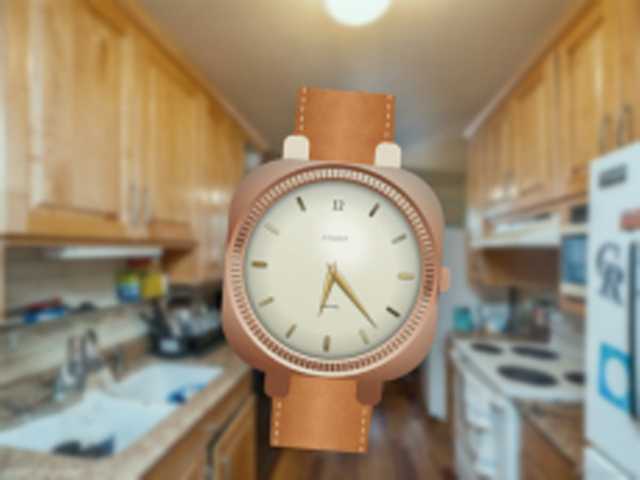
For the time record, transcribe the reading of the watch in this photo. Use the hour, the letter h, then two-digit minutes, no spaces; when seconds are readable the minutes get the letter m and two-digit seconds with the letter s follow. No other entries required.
6h23
